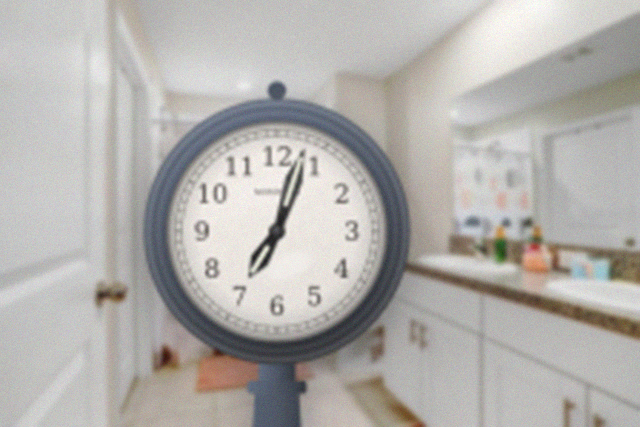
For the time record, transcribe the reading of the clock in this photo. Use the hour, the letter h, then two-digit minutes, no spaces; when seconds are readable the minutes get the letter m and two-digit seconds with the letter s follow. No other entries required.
7h03
